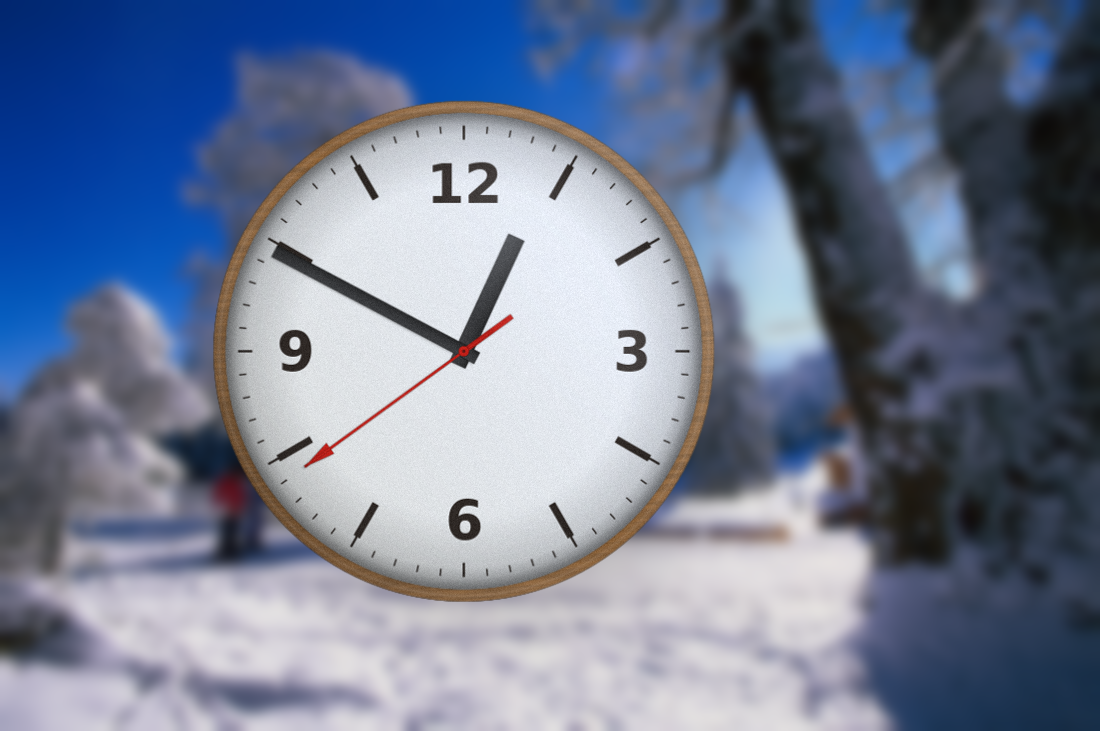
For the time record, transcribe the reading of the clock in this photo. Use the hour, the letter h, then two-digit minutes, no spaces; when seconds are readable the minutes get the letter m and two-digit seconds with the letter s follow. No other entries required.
12h49m39s
